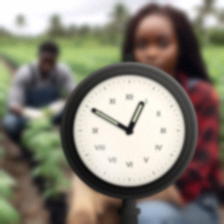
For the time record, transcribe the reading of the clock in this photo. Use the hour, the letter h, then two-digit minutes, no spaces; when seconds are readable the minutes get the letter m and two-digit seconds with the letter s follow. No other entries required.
12h50
